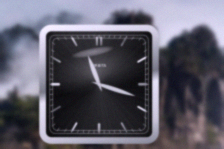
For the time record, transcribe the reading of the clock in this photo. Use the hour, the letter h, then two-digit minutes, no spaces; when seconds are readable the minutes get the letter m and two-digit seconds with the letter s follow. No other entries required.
11h18
